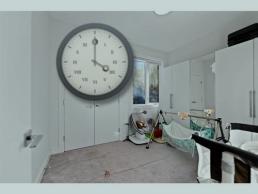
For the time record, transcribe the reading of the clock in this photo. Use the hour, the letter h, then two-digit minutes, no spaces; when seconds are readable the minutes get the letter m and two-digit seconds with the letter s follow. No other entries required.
4h00
